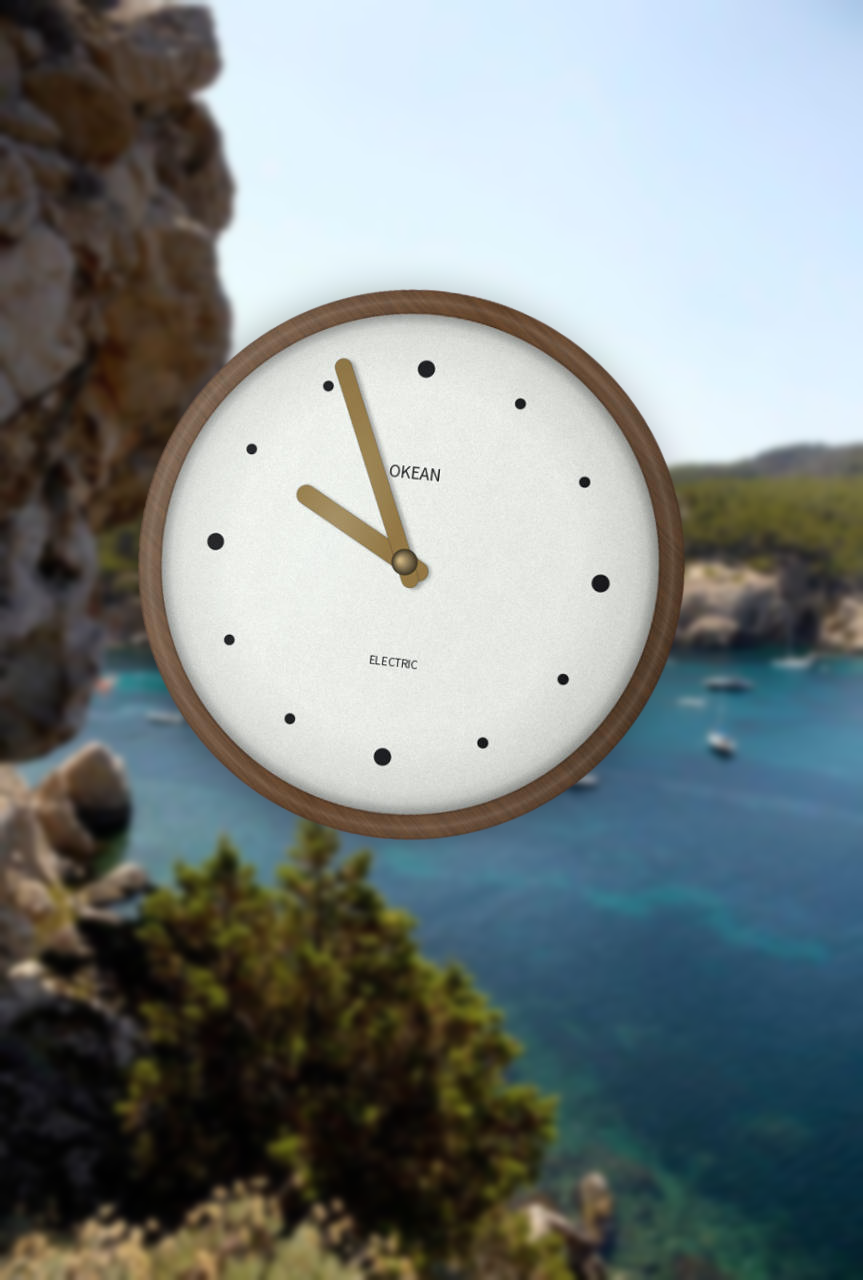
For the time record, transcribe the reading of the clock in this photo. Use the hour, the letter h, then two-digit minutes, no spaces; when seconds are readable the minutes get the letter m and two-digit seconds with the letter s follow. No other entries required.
9h56
